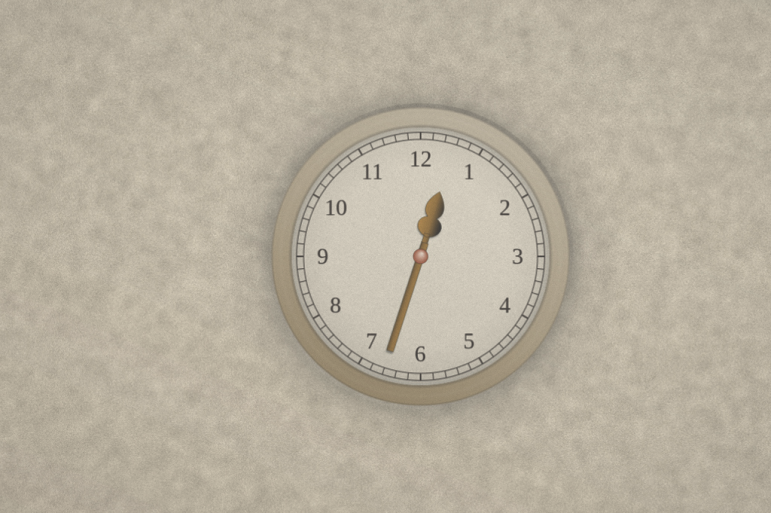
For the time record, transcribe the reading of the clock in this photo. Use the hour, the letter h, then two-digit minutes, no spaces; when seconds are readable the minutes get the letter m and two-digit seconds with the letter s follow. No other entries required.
12h33
